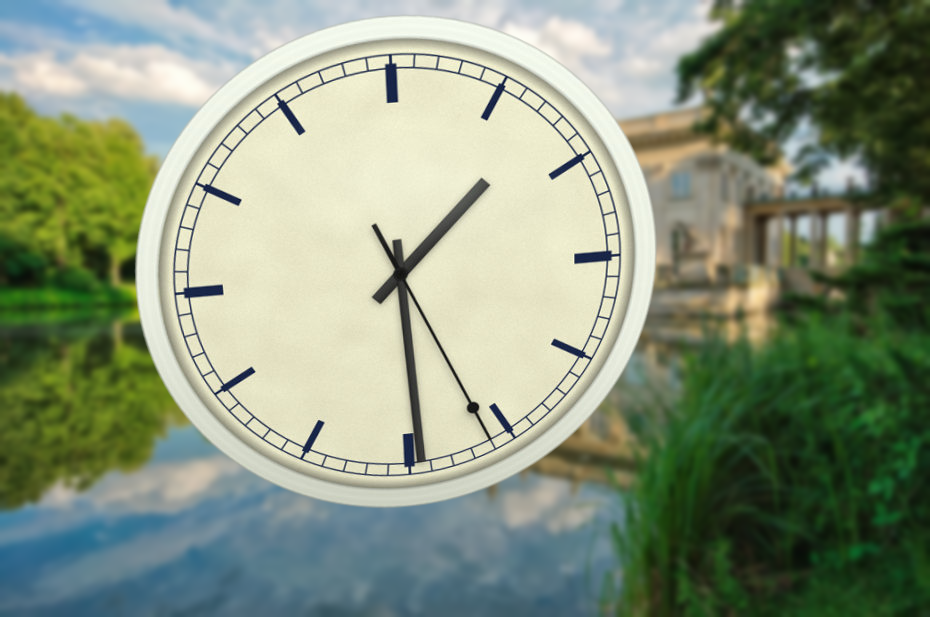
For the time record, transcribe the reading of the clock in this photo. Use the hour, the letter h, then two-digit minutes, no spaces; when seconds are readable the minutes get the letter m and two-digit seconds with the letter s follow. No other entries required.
1h29m26s
